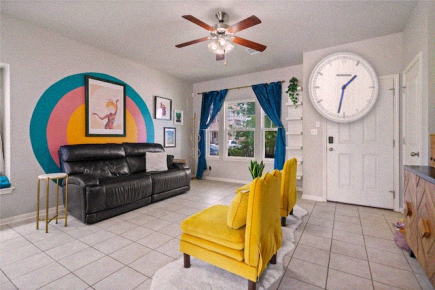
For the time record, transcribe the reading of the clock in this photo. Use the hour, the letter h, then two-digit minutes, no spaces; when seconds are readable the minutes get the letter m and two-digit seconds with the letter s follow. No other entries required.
1h32
